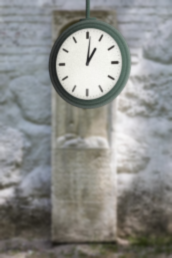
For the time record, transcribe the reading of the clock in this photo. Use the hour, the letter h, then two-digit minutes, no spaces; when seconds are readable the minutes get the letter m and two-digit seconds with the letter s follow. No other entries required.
1h01
